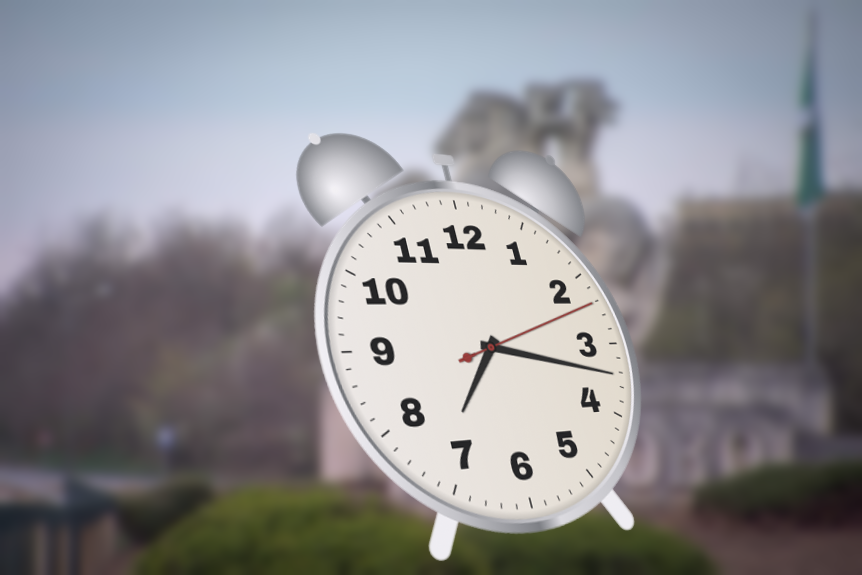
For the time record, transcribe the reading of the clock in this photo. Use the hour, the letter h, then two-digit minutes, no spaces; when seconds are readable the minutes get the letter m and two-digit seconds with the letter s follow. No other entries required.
7h17m12s
